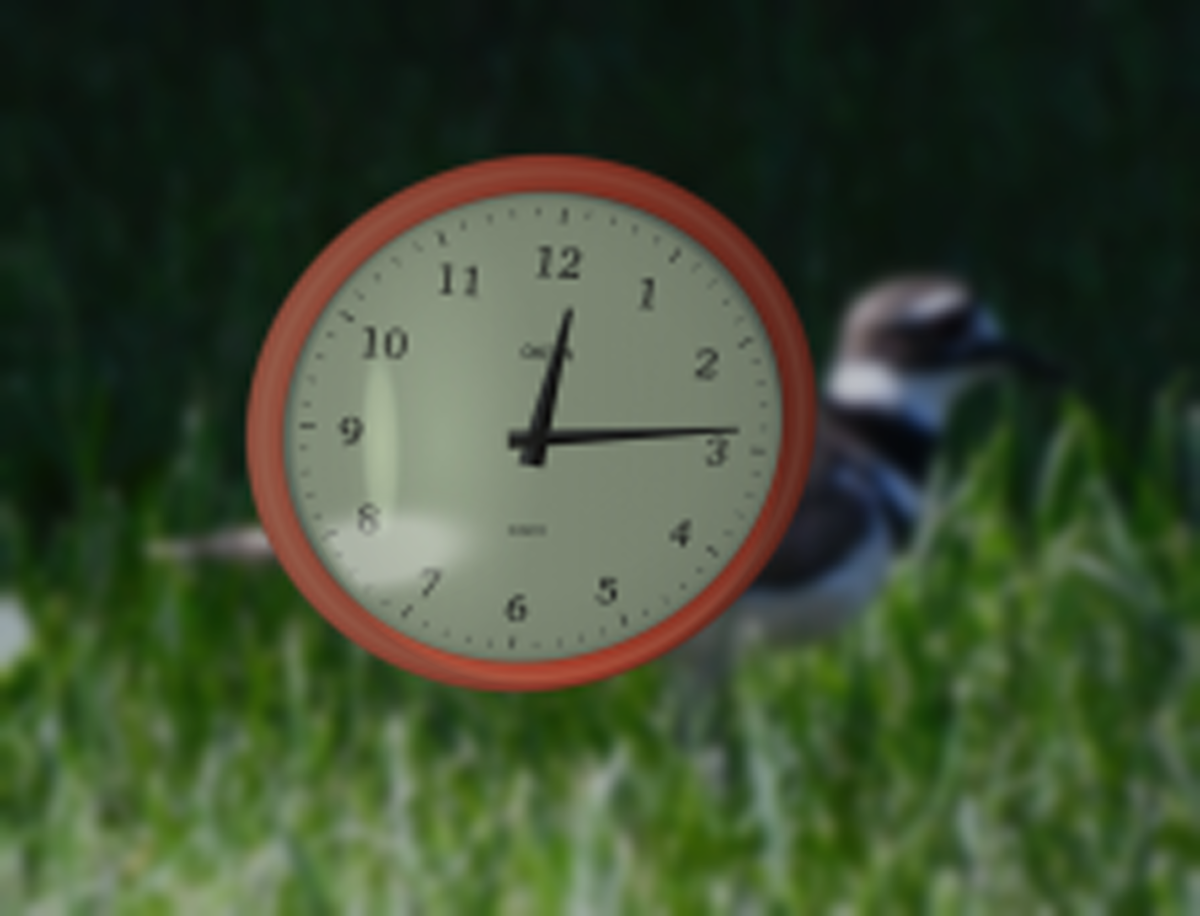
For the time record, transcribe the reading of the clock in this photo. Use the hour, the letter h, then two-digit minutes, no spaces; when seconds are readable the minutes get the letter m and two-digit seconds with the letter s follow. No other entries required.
12h14
